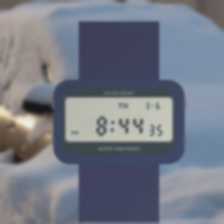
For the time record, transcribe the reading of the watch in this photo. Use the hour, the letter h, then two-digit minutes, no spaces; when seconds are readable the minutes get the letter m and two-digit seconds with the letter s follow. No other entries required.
8h44
